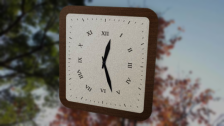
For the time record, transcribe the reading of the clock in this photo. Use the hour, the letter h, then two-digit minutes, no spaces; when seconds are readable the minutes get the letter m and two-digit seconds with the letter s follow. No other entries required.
12h27
